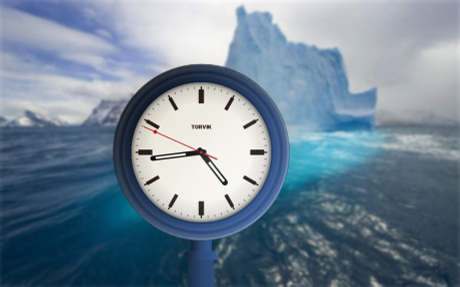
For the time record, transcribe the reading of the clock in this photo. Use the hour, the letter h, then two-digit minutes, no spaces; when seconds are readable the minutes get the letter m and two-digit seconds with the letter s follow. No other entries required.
4h43m49s
